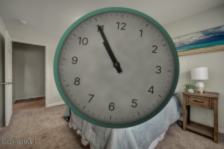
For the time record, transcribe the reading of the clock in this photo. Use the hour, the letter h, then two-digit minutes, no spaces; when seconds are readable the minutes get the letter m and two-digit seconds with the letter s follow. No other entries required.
10h55
